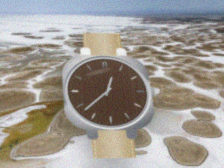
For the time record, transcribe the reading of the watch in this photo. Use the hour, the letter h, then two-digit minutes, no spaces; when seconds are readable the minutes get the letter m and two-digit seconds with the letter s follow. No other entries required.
12h38
